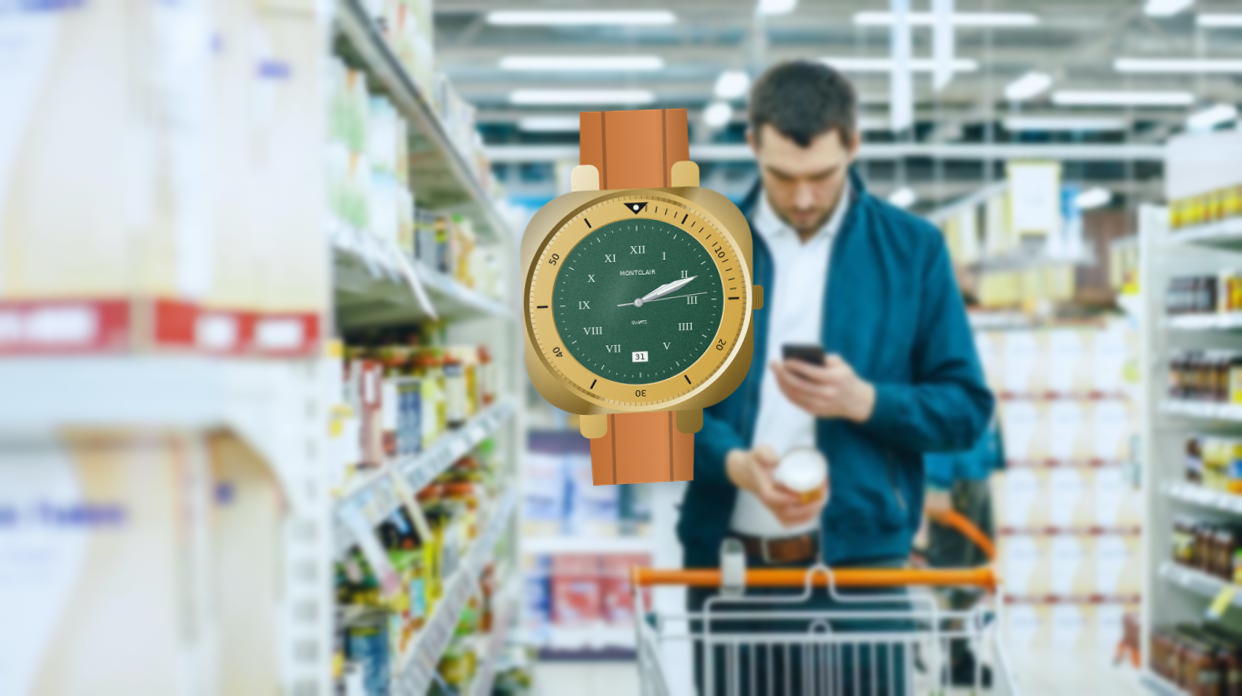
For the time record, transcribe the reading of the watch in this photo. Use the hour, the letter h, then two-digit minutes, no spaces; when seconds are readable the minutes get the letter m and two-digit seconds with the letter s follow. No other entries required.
2h11m14s
